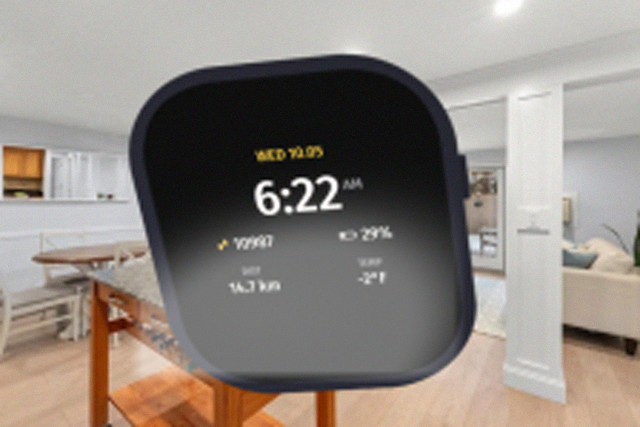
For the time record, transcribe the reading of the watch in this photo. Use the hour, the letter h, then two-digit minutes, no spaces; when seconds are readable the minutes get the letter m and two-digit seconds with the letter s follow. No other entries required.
6h22
